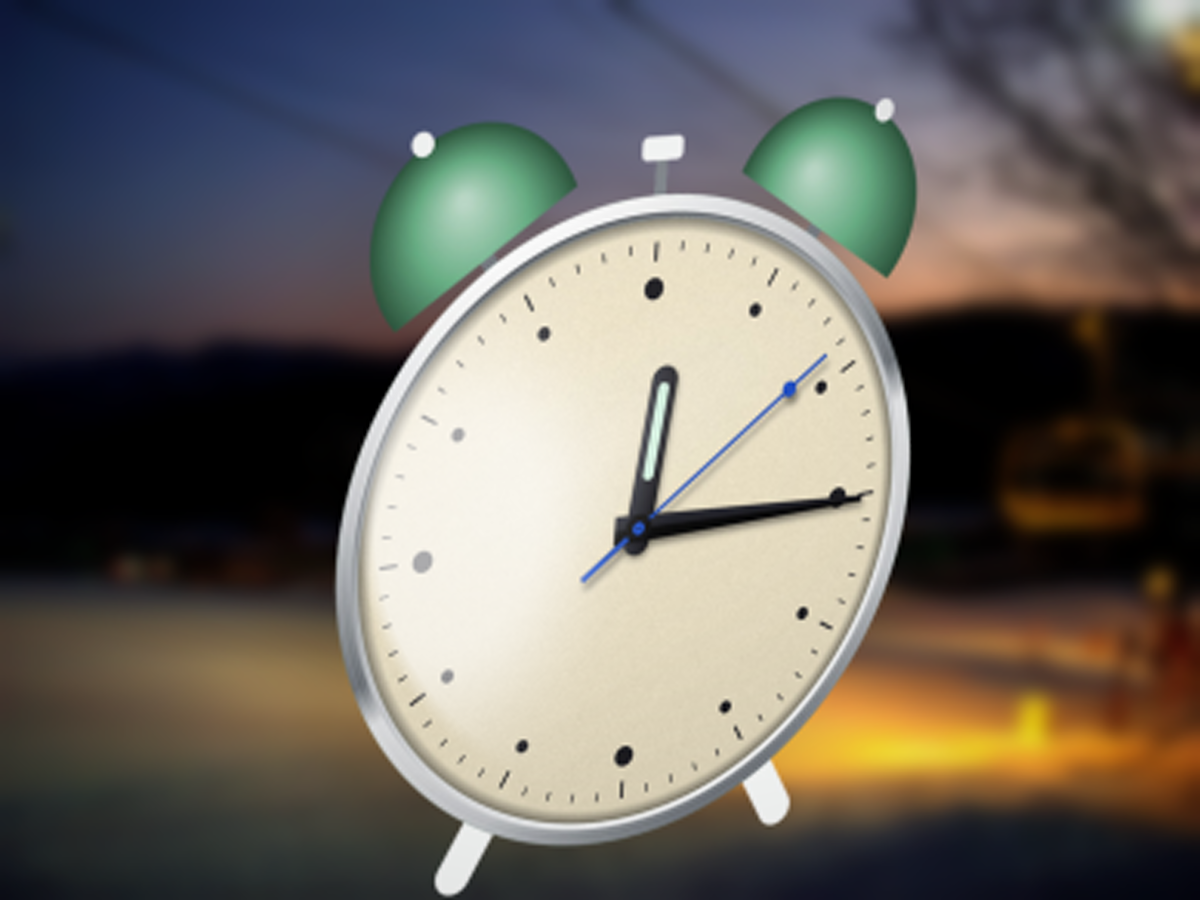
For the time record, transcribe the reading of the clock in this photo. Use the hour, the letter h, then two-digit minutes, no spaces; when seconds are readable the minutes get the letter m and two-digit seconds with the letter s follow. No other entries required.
12h15m09s
